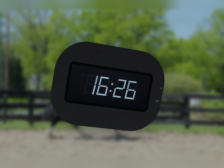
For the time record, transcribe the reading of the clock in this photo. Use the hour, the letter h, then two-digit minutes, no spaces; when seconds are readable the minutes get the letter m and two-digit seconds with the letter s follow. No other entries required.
16h26
